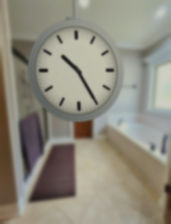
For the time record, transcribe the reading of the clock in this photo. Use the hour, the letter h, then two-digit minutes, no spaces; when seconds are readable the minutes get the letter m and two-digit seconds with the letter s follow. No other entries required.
10h25
